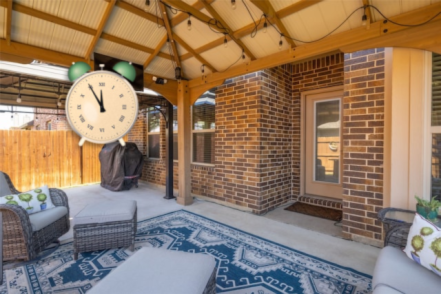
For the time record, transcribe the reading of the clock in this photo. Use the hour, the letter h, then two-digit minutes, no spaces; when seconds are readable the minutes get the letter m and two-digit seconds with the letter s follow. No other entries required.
11h55
